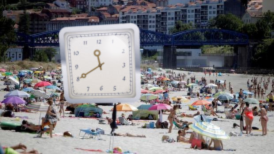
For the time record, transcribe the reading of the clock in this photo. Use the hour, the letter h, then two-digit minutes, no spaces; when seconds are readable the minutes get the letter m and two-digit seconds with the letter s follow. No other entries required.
11h40
